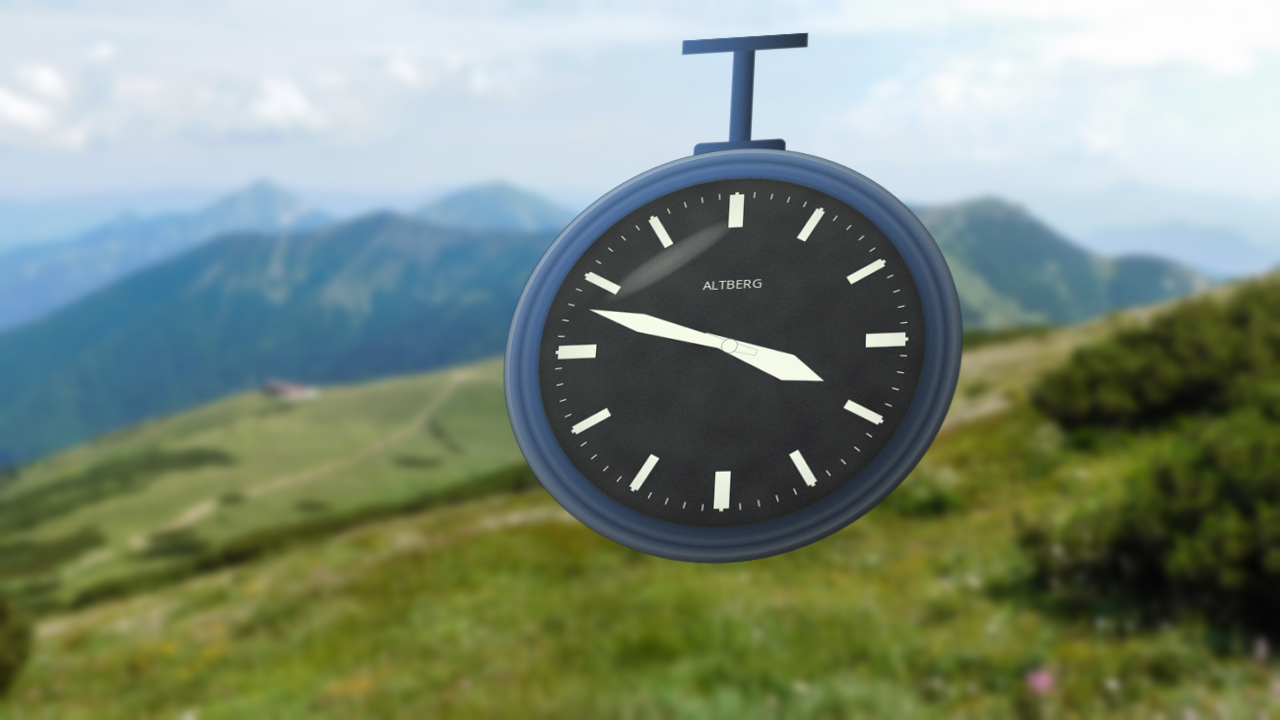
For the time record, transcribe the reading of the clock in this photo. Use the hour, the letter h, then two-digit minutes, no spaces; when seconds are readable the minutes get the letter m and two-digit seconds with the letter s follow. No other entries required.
3h48
